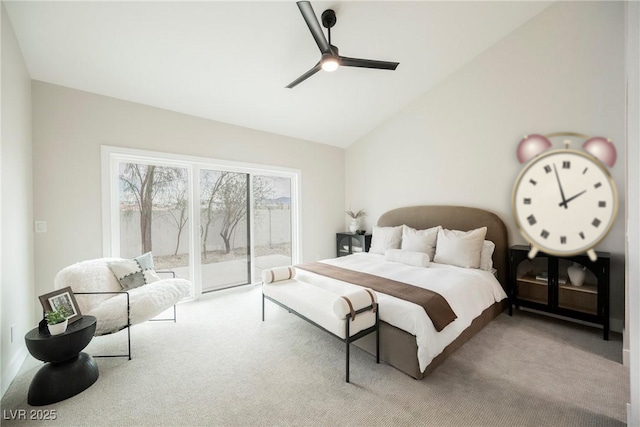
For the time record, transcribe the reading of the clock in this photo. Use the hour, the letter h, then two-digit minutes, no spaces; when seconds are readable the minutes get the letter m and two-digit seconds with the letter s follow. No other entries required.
1h57
